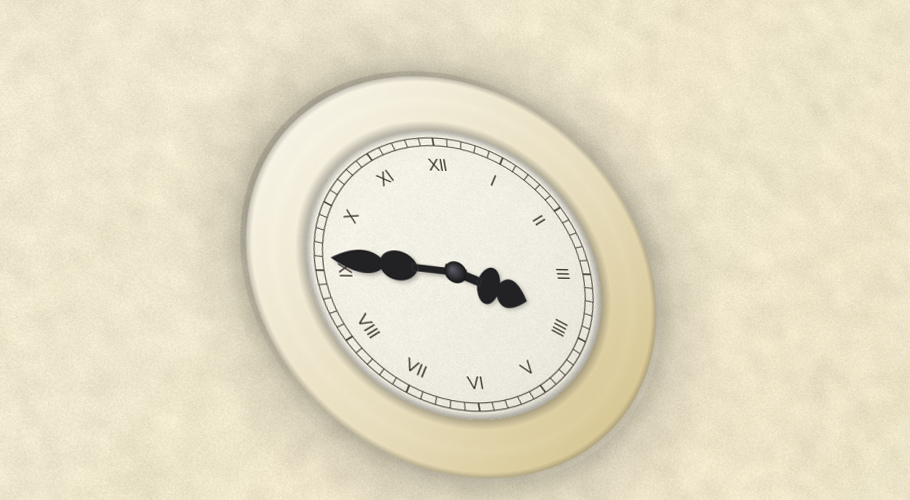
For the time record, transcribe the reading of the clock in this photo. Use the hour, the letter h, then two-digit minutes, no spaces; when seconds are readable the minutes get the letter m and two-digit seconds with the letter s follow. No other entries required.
3h46
